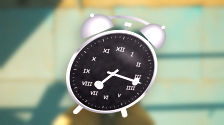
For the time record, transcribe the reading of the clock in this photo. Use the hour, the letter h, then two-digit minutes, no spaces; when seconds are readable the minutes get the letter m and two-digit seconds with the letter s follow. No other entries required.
7h17
